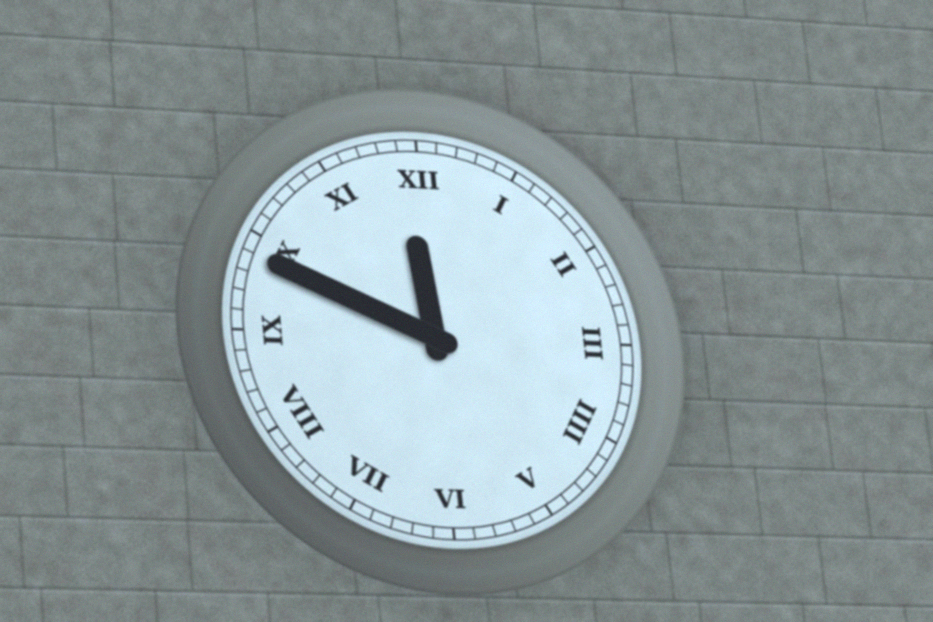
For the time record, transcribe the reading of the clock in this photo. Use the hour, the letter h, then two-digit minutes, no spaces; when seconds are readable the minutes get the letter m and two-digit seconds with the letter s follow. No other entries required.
11h49
